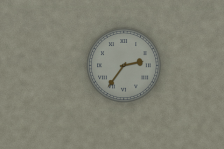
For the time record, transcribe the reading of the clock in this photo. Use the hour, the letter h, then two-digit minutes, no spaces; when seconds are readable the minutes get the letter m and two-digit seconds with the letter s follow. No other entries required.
2h36
